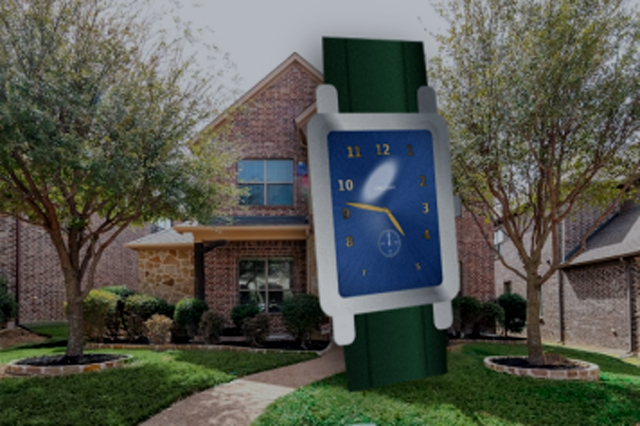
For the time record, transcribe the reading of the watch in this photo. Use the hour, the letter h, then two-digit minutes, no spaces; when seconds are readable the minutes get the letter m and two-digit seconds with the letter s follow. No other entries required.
4h47
